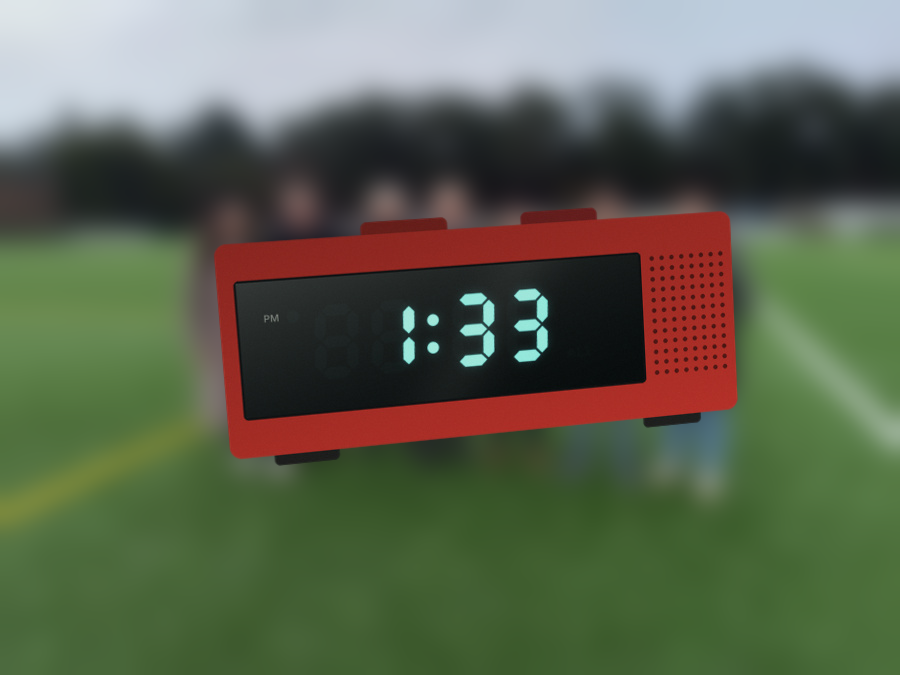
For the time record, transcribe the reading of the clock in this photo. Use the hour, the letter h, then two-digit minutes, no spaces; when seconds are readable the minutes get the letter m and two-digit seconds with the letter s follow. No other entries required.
1h33
